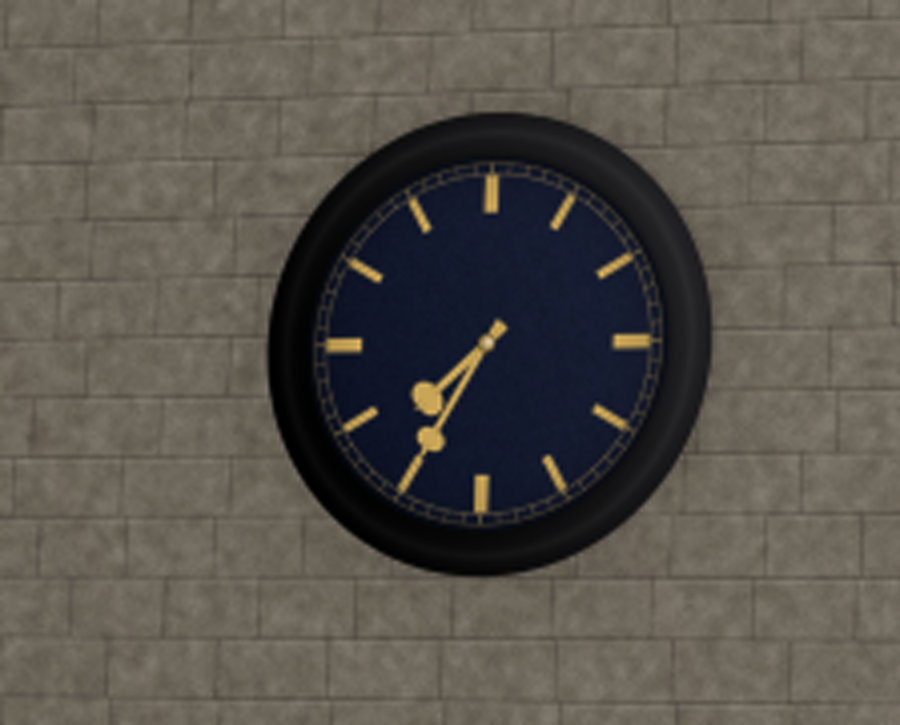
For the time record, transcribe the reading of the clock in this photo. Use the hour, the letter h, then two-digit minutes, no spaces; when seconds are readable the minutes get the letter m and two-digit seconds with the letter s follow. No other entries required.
7h35
